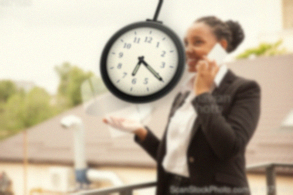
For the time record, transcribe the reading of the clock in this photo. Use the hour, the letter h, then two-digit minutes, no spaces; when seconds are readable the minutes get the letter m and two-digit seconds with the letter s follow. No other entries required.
6h20
